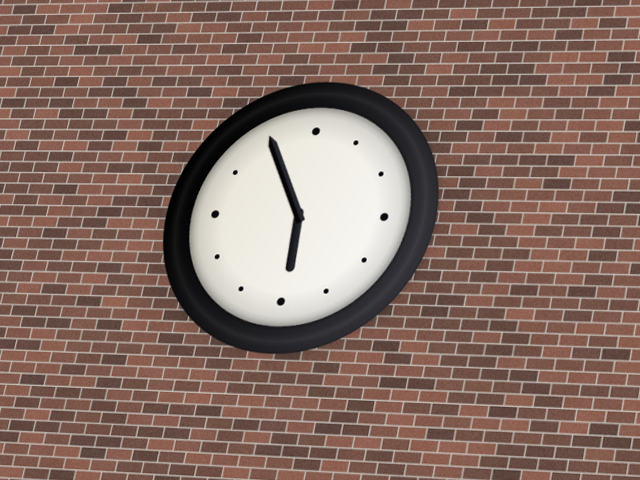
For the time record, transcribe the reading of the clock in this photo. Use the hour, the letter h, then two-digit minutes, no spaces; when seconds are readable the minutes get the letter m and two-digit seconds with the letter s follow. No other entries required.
5h55
